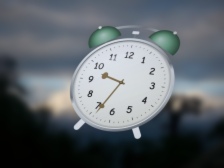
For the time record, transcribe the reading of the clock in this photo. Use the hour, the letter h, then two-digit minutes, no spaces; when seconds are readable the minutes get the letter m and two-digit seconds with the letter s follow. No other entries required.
9h34
